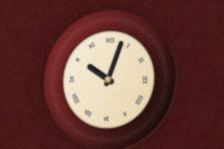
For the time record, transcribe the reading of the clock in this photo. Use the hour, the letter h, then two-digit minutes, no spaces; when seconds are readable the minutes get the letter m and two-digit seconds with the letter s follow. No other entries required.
10h03
